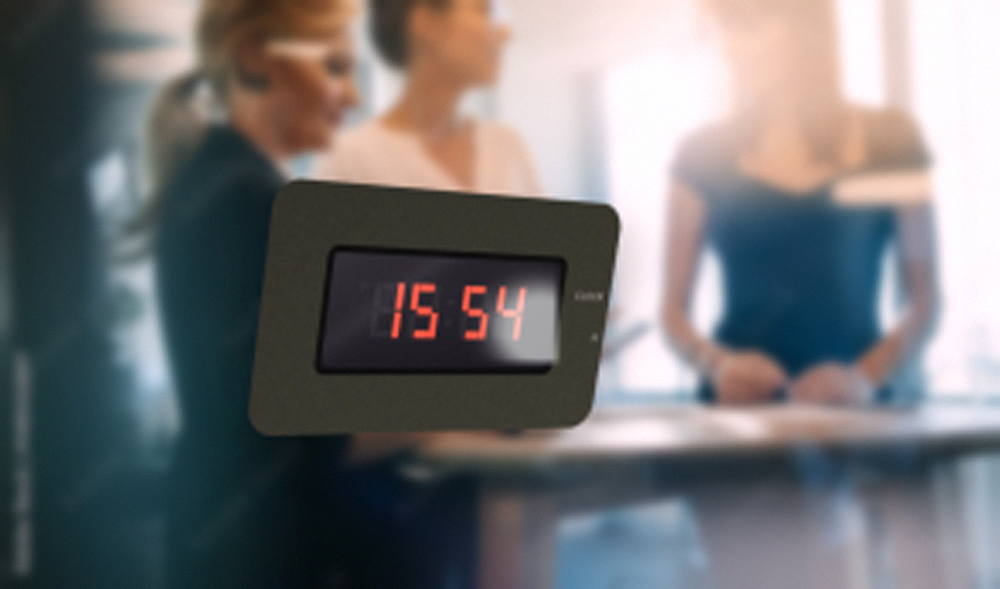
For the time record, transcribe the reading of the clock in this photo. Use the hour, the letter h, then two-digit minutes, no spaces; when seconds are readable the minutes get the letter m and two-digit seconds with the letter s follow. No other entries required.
15h54
